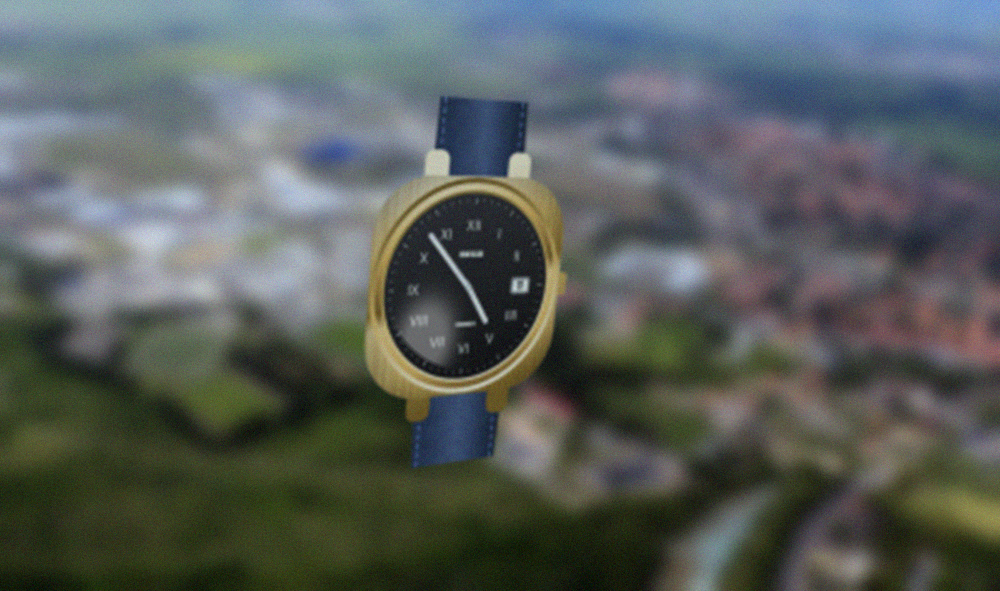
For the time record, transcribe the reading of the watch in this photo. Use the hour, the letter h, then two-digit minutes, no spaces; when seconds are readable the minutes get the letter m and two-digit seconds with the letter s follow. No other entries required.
4h53
